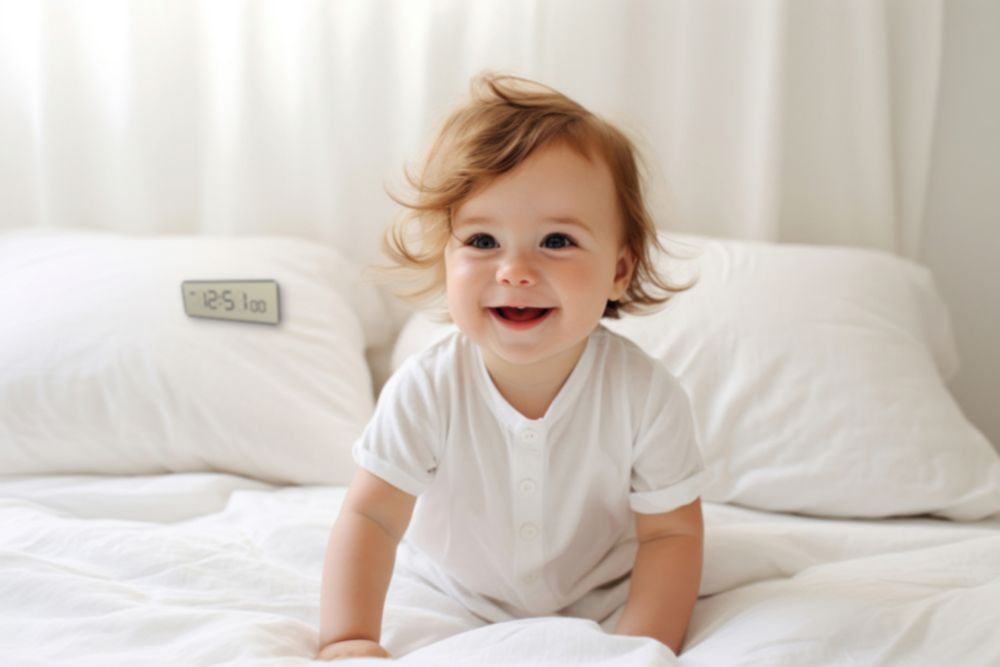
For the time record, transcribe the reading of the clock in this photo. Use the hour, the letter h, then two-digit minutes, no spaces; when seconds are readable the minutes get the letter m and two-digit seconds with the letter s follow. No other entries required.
12h51
